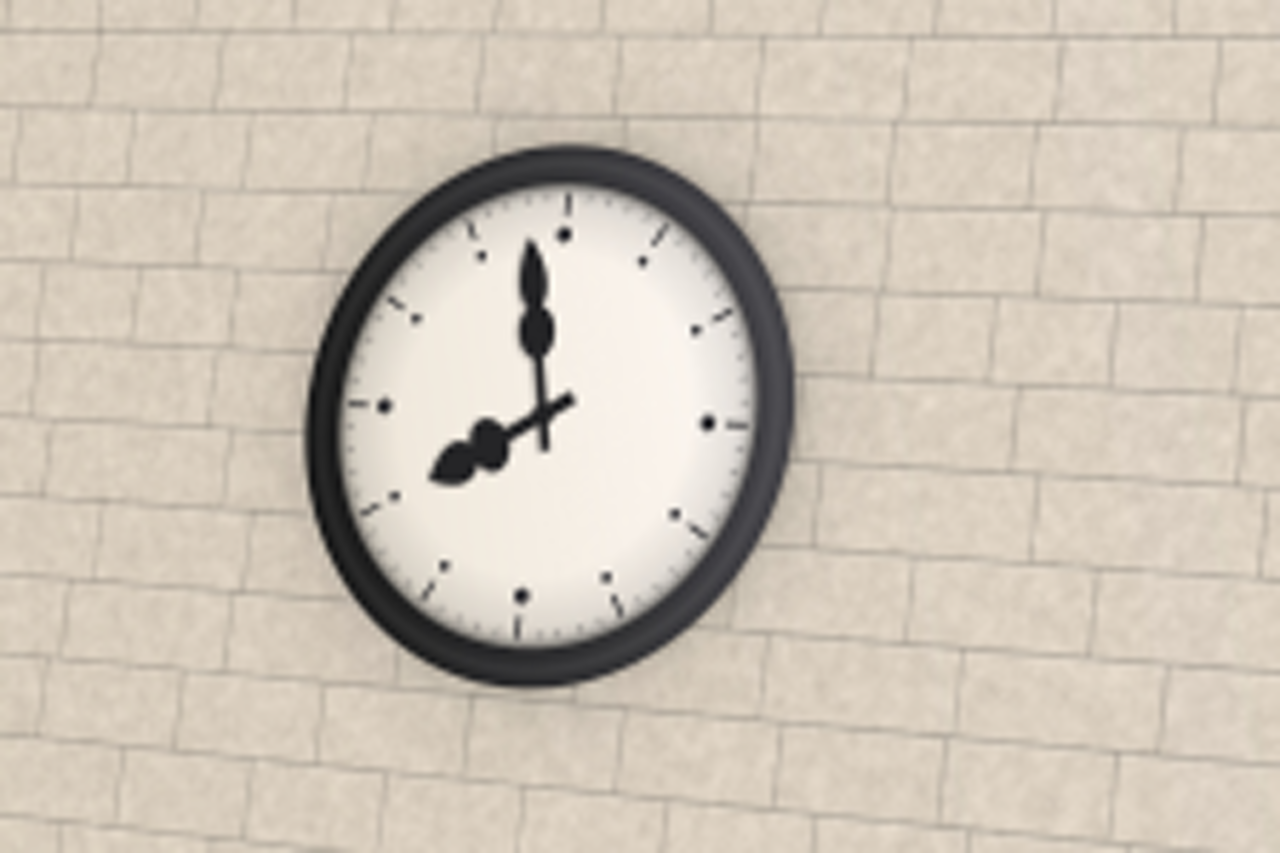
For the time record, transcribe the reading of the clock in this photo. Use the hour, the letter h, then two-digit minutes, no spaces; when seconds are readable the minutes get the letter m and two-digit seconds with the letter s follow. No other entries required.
7h58
